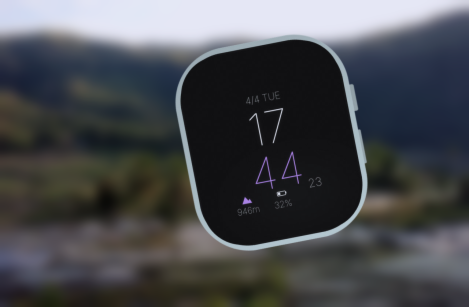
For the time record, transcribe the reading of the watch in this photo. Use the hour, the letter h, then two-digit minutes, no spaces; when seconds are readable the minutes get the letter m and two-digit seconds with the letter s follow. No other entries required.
17h44m23s
